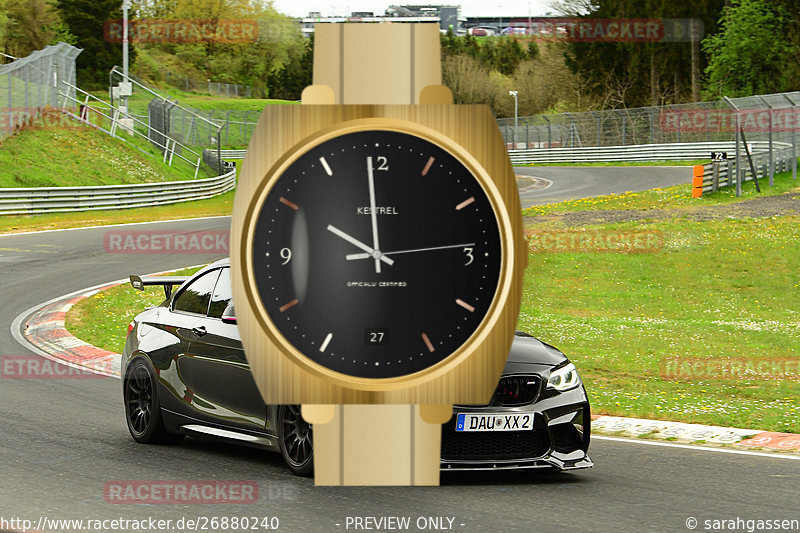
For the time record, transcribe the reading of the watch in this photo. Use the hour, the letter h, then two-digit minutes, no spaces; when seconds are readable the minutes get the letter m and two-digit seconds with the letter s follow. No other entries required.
9h59m14s
